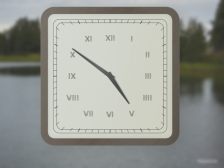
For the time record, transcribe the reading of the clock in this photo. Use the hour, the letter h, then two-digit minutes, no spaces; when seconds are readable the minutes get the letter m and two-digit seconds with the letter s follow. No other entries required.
4h51
